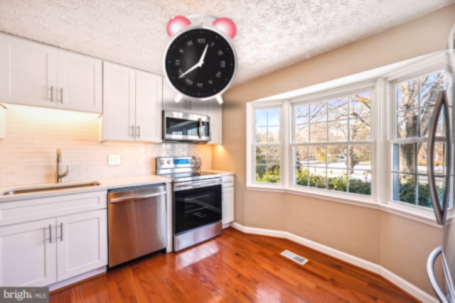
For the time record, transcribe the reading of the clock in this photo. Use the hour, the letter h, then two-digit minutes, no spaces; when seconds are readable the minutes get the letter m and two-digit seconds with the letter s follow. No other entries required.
12h39
